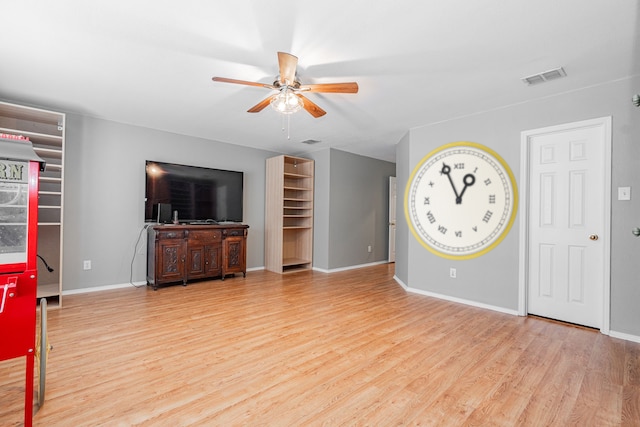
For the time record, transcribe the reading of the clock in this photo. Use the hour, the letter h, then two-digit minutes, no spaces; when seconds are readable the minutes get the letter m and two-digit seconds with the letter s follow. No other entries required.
12h56
